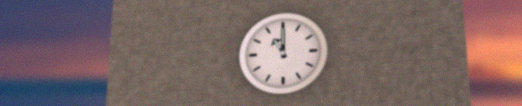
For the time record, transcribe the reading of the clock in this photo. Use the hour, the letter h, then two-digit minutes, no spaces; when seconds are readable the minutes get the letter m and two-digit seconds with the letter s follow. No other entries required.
11h00
